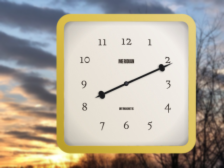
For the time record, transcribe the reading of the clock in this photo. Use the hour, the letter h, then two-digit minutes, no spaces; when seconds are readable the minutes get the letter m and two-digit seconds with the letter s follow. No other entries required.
8h11
